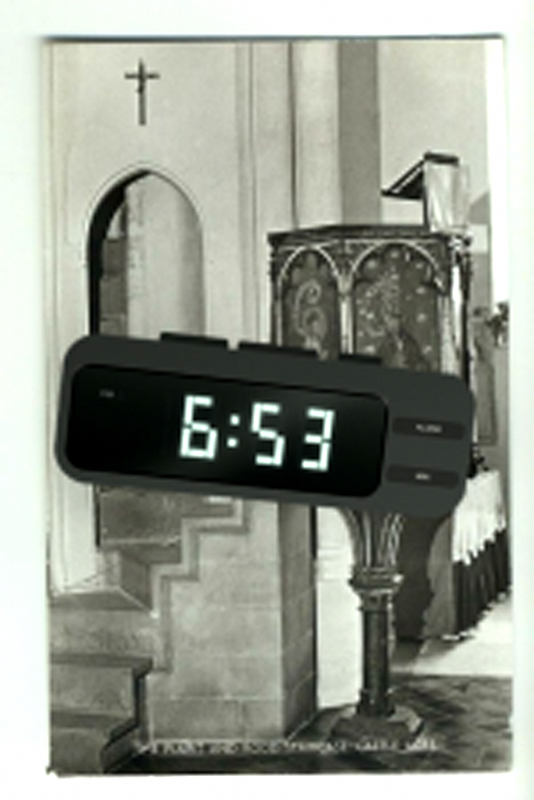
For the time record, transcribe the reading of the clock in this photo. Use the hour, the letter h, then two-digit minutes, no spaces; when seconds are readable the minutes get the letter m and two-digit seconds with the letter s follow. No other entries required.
6h53
